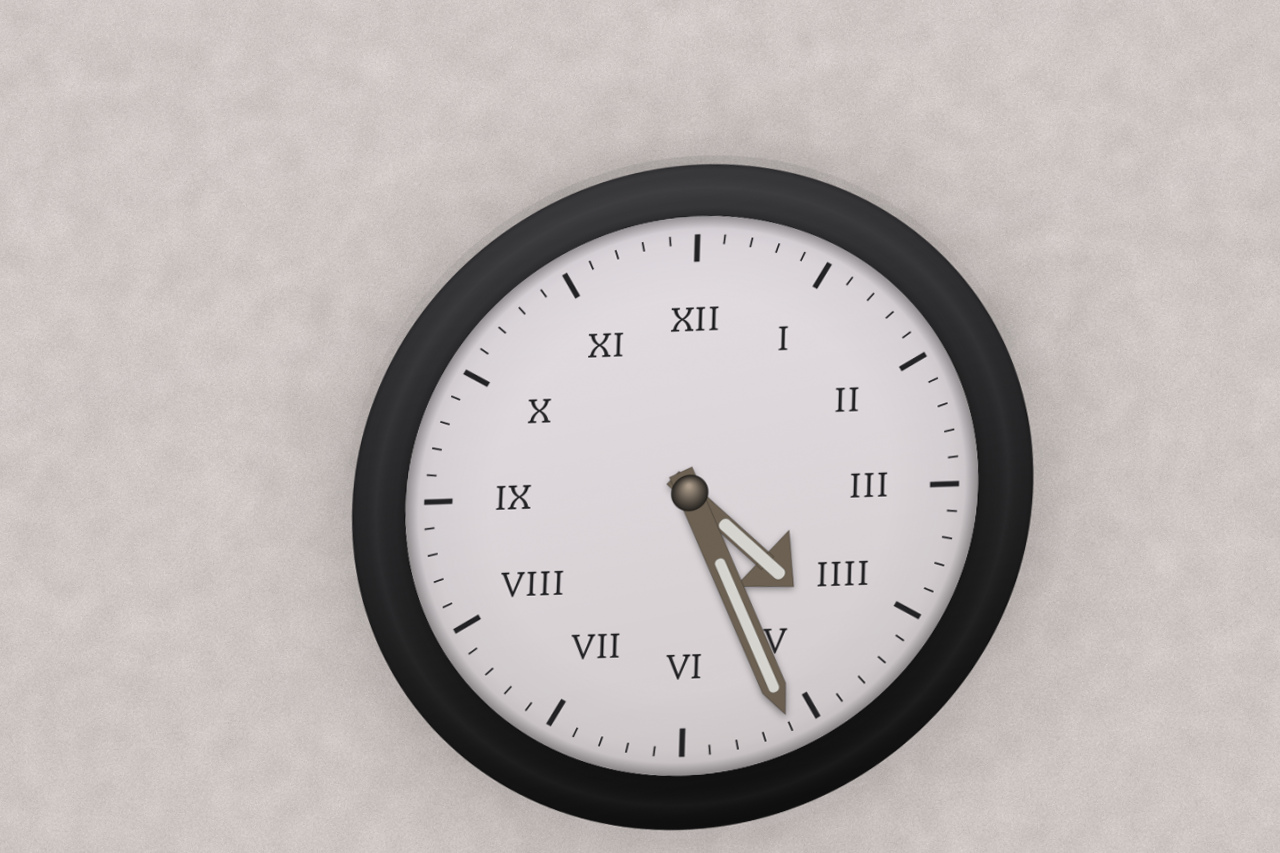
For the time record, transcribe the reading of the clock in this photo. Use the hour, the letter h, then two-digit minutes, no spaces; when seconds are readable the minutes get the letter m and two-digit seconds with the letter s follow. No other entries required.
4h26
